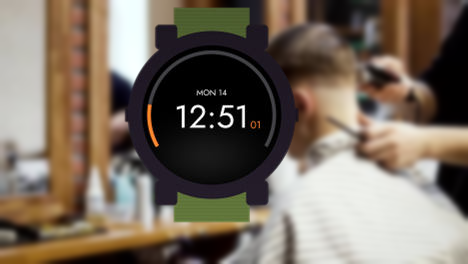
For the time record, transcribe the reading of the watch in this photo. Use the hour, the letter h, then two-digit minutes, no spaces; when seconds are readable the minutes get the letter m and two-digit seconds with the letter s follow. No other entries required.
12h51m01s
